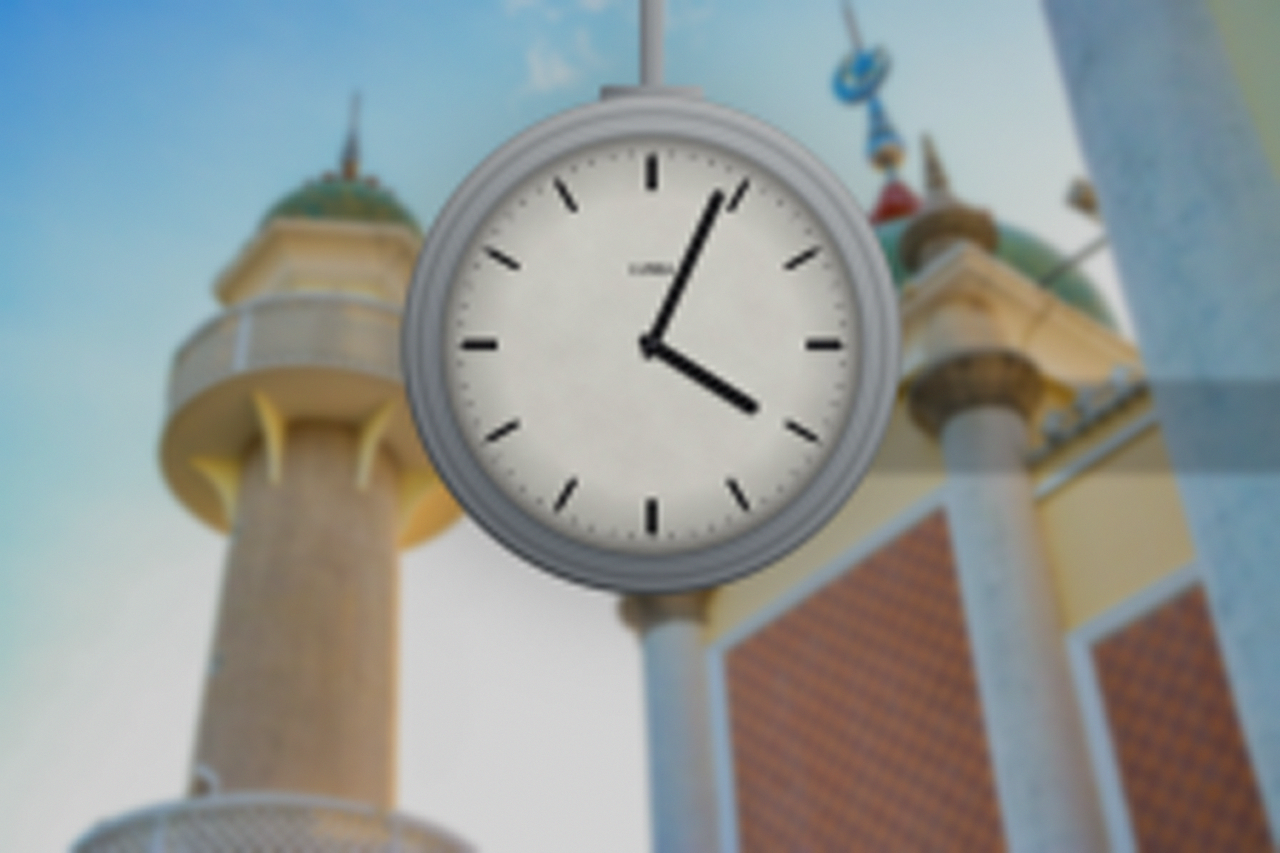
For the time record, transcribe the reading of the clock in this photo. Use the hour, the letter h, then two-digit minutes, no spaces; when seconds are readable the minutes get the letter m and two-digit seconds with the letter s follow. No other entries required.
4h04
